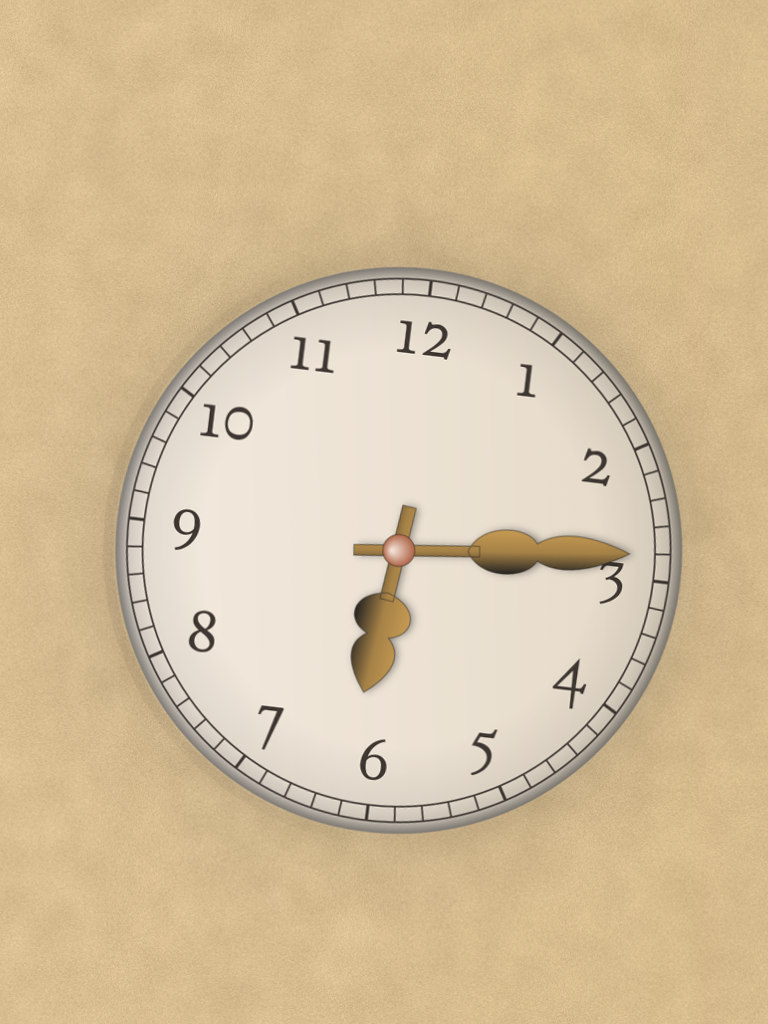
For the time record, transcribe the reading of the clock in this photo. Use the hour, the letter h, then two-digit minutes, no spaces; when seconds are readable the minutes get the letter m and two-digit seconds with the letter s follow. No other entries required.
6h14
